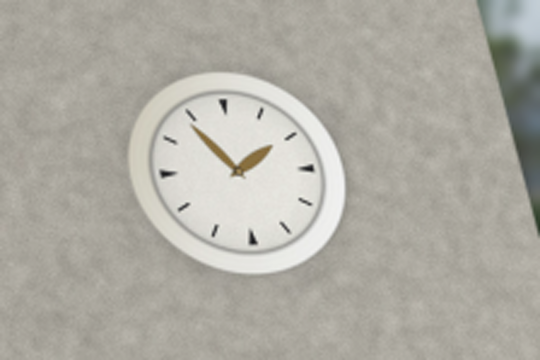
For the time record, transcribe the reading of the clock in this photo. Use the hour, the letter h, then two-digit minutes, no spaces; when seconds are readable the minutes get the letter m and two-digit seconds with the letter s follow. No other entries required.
1h54
